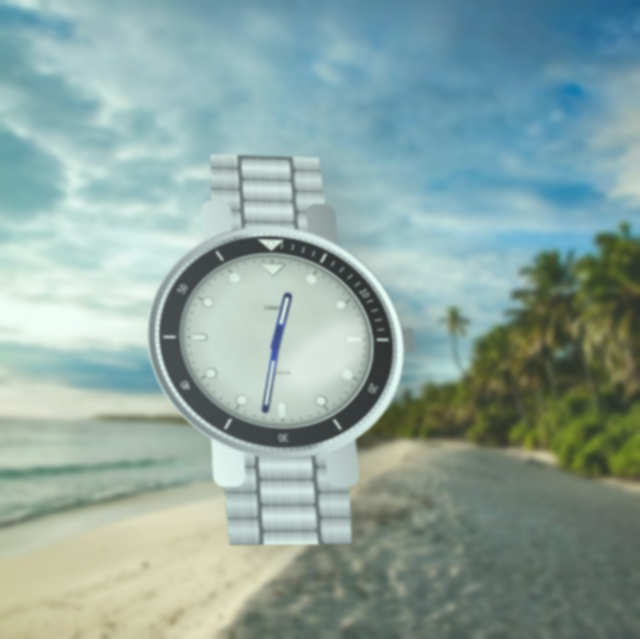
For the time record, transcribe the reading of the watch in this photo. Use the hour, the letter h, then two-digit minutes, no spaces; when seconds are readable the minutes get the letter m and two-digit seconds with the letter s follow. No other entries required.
12h32
